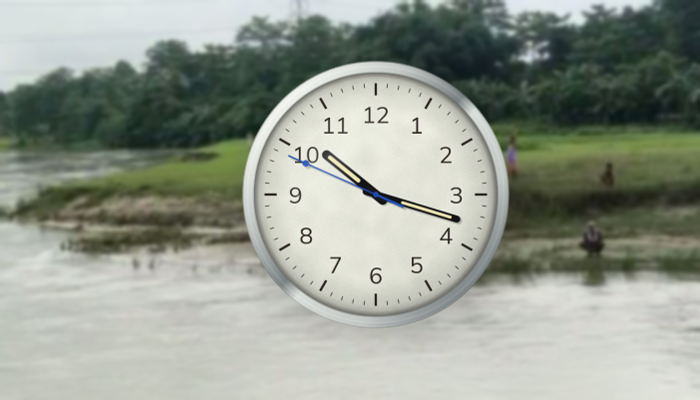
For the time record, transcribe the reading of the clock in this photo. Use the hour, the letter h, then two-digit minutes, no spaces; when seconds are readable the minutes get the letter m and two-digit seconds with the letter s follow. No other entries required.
10h17m49s
